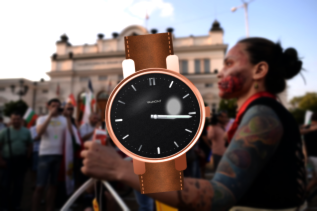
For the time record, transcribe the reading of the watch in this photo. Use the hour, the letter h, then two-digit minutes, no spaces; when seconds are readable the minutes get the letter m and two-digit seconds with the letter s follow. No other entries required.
3h16
